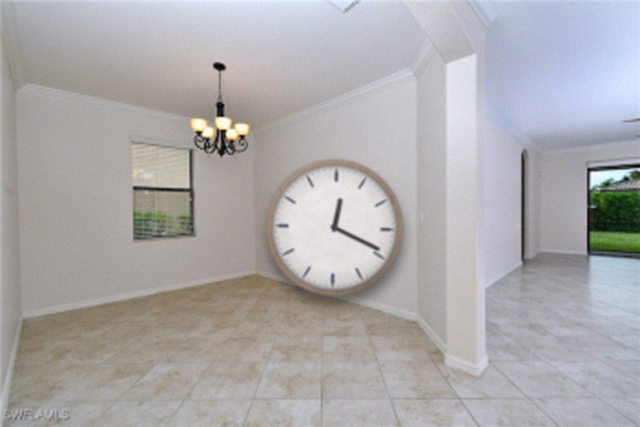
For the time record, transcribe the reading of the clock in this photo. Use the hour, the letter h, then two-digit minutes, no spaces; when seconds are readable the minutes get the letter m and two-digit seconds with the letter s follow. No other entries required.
12h19
